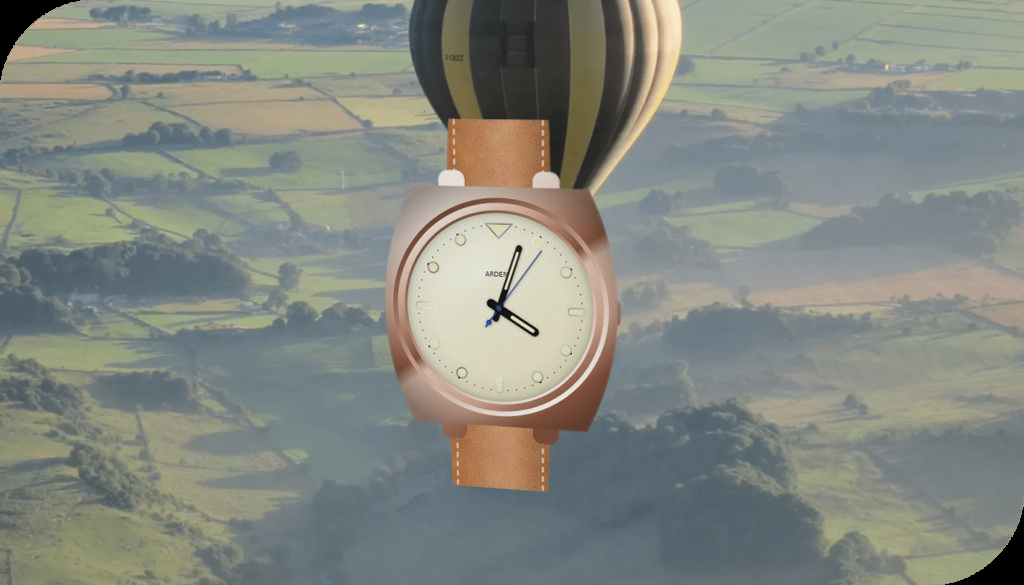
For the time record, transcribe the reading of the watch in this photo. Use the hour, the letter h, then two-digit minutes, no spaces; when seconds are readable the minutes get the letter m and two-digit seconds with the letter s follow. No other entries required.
4h03m06s
